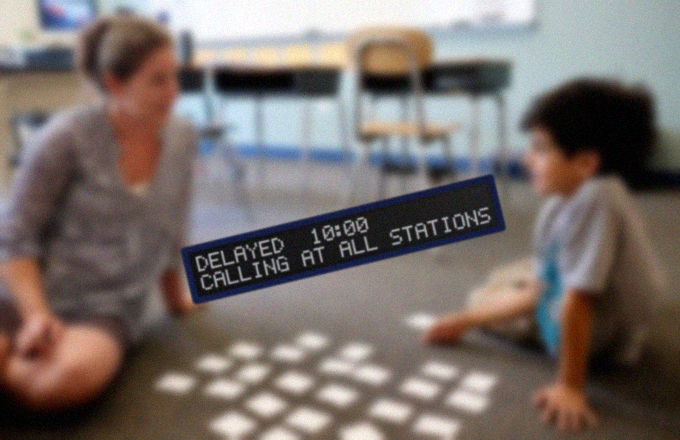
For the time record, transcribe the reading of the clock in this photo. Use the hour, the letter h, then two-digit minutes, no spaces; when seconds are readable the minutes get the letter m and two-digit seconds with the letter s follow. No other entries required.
10h00
